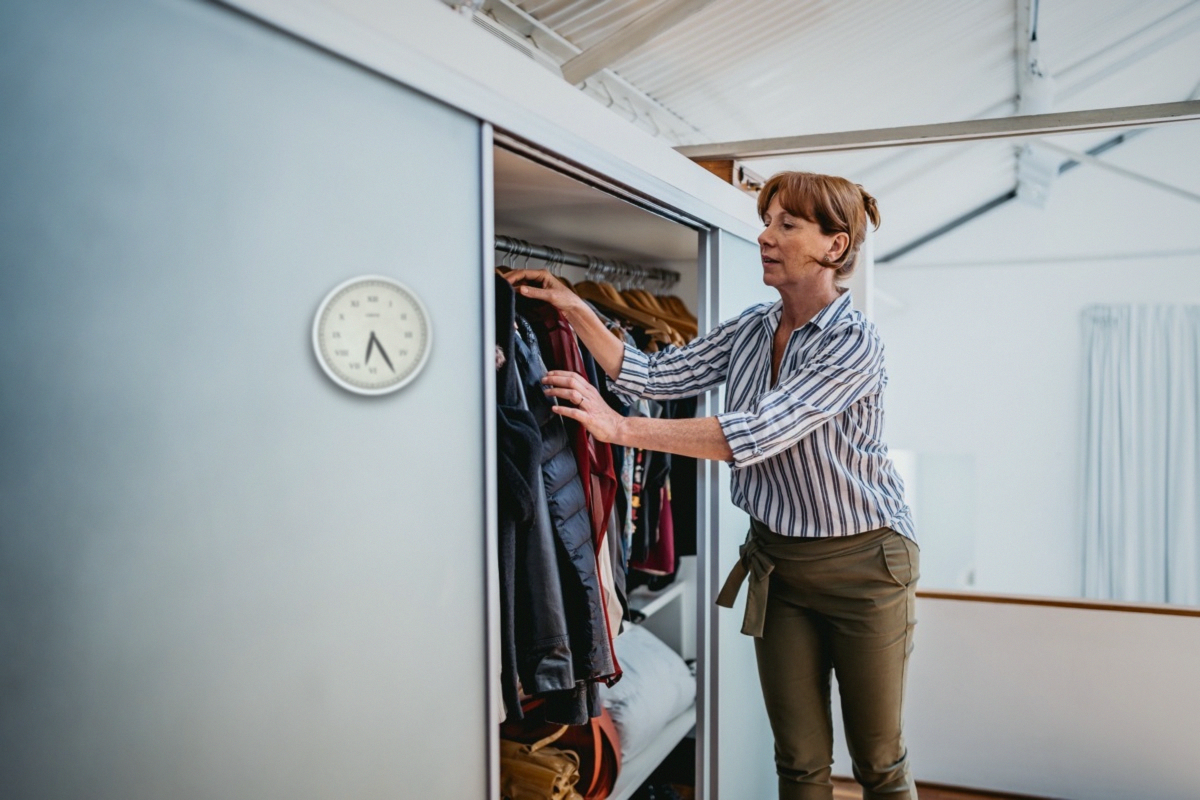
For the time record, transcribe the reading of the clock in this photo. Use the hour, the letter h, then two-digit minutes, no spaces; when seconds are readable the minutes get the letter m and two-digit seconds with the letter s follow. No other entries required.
6h25
